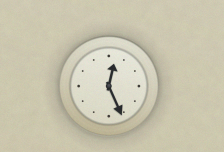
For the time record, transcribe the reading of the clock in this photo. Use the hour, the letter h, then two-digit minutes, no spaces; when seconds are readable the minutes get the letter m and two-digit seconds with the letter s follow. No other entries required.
12h26
